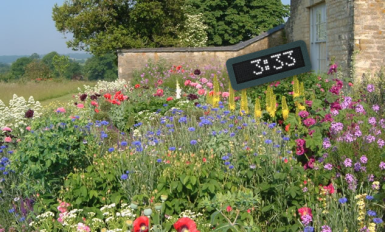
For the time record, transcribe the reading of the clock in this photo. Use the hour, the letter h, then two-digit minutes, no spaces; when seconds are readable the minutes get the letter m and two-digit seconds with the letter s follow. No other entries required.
3h33
